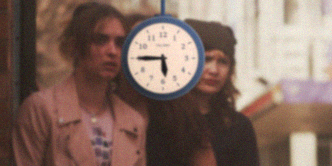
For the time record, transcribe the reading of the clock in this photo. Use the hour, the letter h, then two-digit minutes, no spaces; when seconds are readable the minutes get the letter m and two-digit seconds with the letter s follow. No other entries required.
5h45
